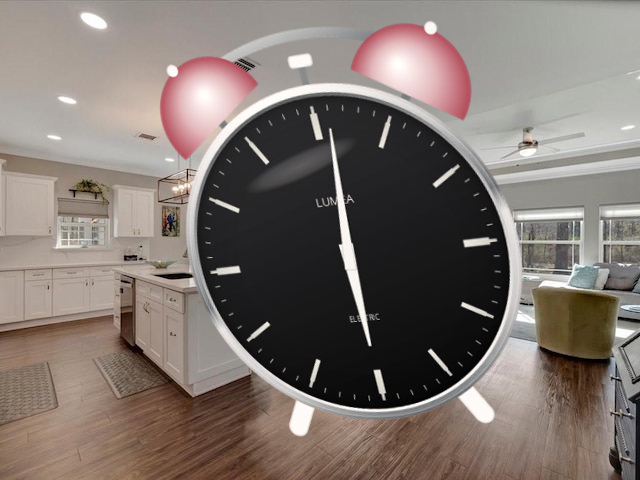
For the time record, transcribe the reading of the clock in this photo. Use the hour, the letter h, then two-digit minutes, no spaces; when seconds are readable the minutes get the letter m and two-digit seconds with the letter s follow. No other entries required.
6h01
